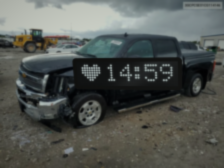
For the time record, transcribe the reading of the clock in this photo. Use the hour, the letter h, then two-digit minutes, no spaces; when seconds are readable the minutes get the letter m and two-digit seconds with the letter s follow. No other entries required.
14h59
